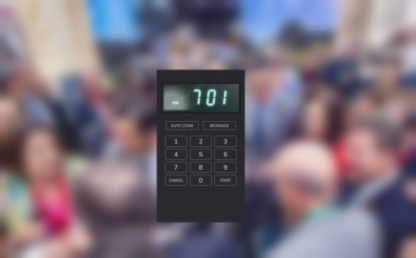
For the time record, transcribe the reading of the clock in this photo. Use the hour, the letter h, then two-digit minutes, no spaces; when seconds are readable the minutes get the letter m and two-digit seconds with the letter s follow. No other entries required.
7h01
